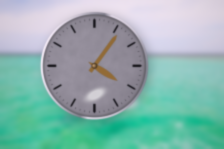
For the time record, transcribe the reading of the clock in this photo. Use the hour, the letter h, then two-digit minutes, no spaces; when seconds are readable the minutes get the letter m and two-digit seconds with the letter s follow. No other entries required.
4h06
